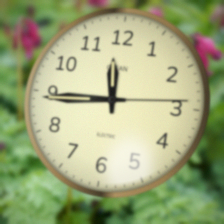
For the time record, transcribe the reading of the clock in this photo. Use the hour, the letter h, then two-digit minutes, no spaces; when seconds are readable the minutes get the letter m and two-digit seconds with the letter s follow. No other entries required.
11h44m14s
